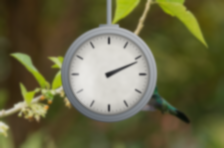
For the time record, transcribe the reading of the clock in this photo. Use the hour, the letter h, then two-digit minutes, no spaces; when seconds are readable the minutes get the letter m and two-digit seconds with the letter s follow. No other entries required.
2h11
